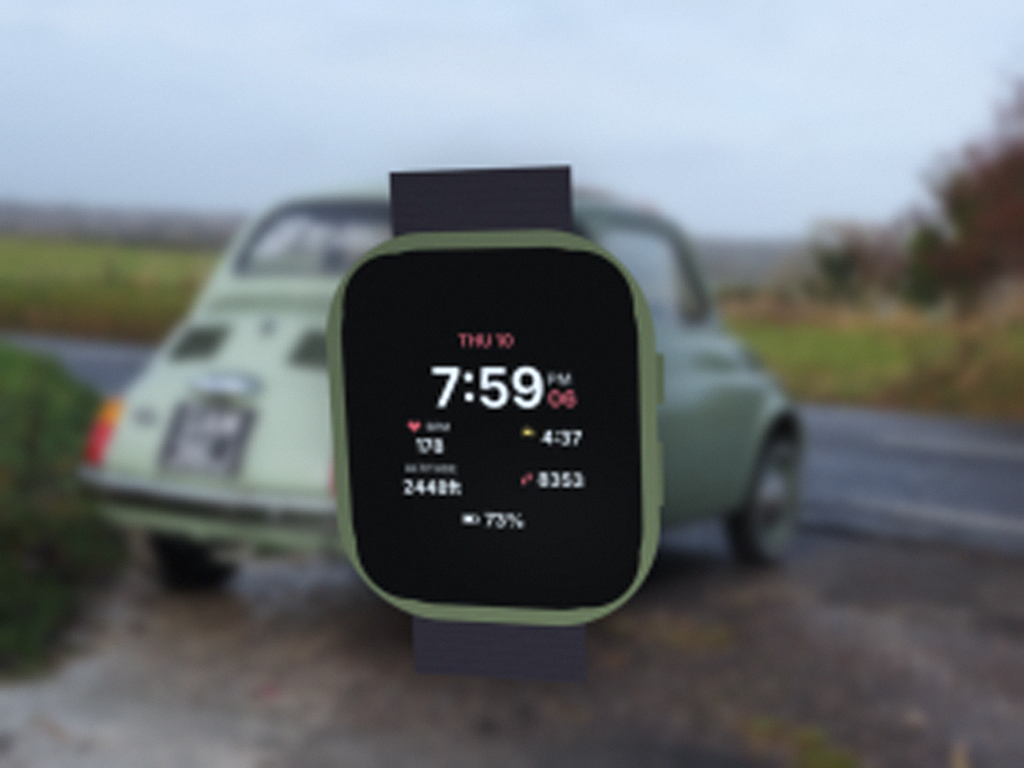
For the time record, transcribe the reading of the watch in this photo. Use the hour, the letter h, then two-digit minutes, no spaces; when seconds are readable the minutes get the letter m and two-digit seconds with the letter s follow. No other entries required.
7h59
